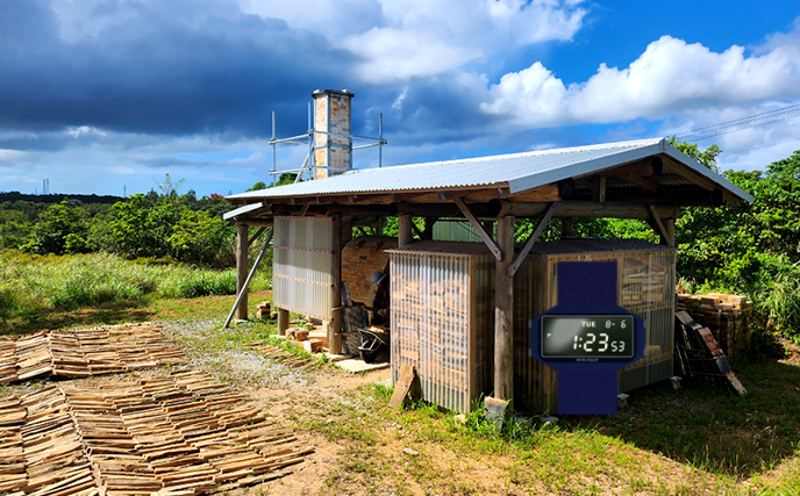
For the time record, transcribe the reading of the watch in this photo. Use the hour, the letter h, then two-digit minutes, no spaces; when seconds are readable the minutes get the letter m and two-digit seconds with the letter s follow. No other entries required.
1h23m53s
